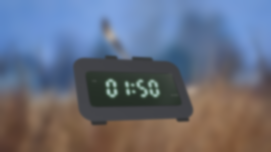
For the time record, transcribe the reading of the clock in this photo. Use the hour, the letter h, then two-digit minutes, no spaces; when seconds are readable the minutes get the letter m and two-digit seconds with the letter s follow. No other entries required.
1h50
